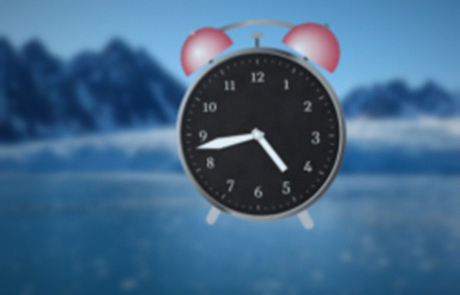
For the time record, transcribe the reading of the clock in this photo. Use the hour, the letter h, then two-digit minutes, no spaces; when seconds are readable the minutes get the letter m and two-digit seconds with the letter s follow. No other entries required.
4h43
